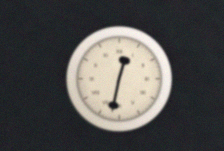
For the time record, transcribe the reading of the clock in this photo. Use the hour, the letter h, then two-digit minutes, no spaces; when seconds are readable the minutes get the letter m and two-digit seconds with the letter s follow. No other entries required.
12h32
